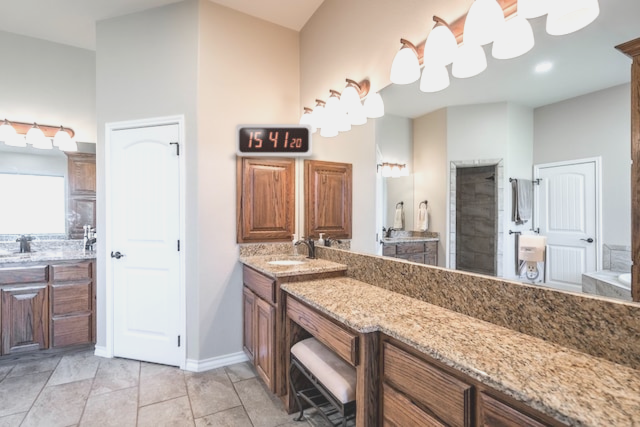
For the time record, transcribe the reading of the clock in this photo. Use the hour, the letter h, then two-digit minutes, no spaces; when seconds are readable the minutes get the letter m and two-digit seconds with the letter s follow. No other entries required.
15h41
